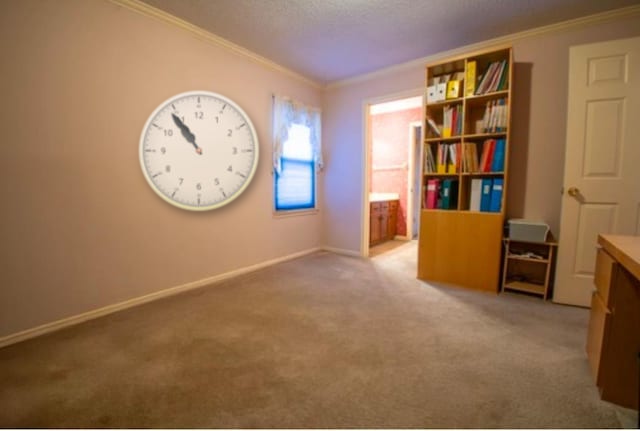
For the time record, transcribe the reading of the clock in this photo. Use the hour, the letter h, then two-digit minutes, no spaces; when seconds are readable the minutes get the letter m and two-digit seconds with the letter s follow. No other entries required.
10h54
